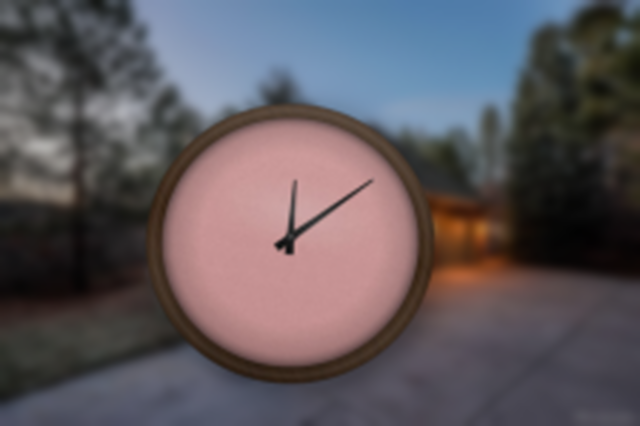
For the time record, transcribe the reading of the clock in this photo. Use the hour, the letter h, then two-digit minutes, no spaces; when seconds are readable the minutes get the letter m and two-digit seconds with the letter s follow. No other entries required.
12h09
